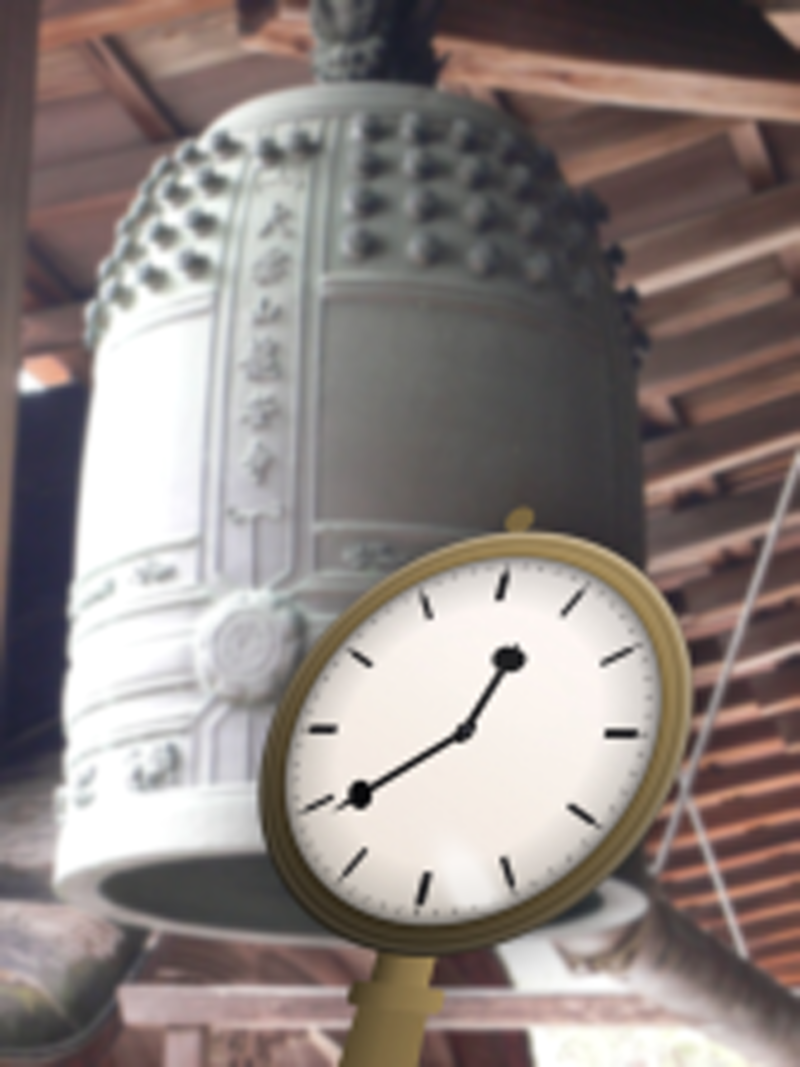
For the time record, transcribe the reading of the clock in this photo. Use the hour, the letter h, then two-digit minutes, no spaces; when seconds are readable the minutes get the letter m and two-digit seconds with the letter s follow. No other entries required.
12h39
